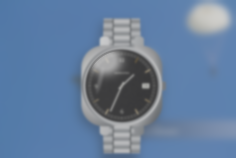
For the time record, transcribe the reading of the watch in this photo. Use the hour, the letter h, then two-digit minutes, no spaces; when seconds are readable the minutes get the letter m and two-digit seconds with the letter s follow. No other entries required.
1h34
